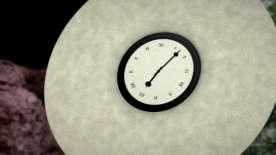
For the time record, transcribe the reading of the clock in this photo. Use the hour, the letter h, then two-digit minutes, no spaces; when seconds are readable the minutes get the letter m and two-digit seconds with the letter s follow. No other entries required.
7h07
